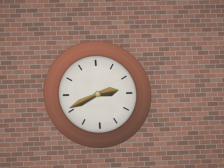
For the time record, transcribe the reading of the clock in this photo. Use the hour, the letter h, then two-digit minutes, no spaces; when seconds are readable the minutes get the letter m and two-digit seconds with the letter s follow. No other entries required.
2h41
